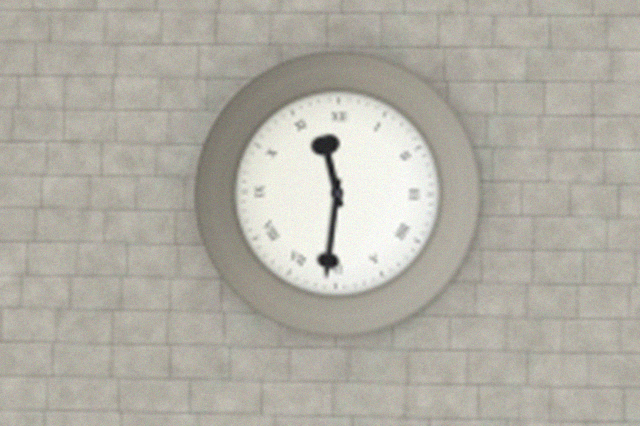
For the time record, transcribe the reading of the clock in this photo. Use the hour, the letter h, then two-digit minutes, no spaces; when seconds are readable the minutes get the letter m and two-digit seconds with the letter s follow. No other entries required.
11h31
